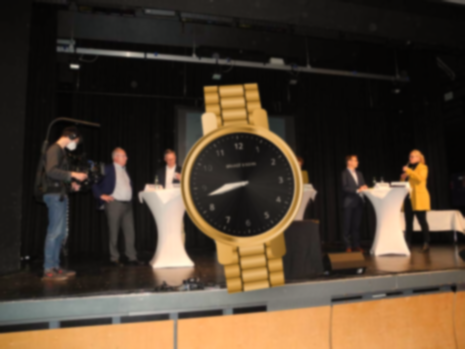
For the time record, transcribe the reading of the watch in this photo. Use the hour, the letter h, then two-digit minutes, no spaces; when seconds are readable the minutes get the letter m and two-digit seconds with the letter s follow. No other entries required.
8h43
